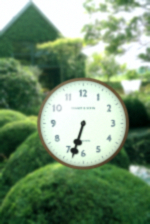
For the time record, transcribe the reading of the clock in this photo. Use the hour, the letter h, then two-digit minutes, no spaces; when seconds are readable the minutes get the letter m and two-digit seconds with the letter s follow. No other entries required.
6h33
